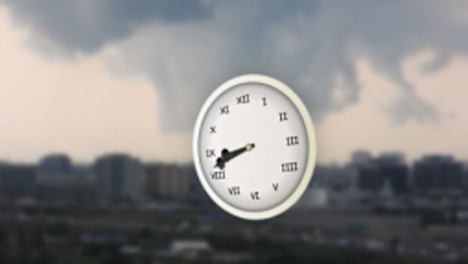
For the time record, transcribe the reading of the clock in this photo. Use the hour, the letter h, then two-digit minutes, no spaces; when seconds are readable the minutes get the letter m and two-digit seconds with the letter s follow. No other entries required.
8h42
